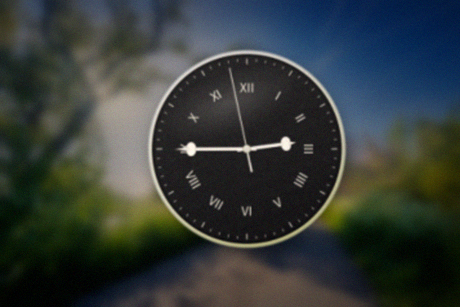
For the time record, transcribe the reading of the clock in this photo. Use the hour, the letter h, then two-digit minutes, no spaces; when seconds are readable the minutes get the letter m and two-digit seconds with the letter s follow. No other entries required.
2h44m58s
